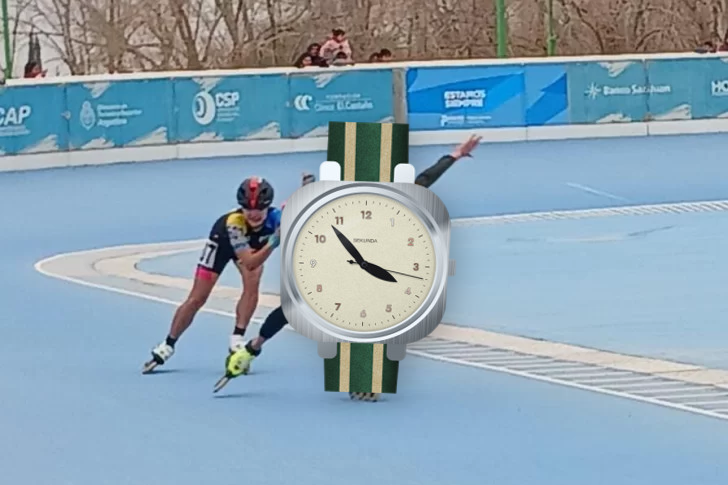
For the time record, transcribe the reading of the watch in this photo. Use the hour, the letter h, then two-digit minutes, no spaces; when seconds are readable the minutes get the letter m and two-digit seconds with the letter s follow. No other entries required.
3h53m17s
